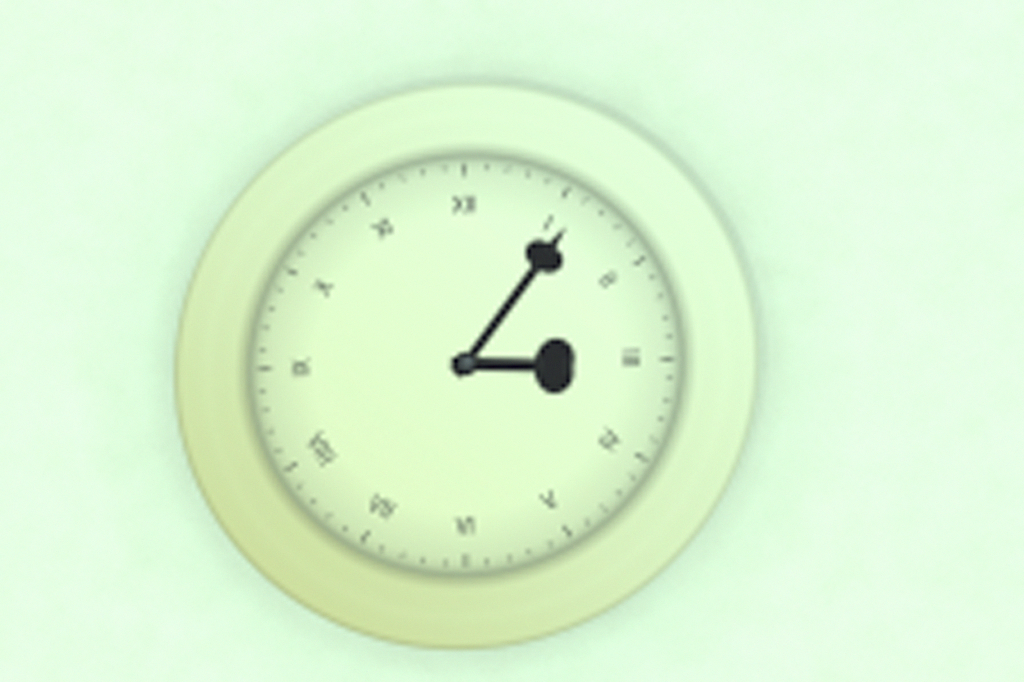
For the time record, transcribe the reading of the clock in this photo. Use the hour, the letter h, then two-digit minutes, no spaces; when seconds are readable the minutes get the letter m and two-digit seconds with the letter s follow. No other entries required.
3h06
